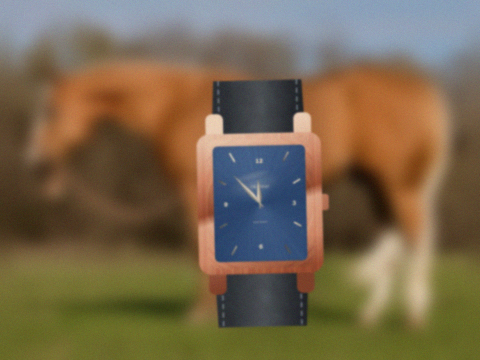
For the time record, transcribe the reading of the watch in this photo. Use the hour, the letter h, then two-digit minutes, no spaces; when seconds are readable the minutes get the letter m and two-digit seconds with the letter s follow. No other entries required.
11h53
